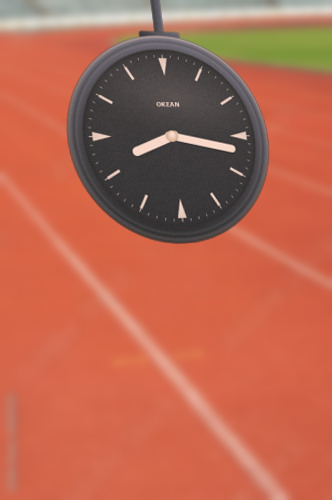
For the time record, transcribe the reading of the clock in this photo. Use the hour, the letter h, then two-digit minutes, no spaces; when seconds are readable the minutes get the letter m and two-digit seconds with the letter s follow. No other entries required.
8h17
